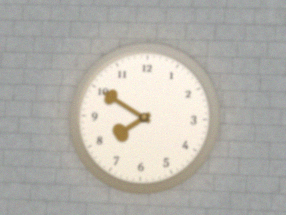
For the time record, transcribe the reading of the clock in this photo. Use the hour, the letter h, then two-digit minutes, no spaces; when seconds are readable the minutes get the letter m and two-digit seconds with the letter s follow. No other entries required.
7h50
